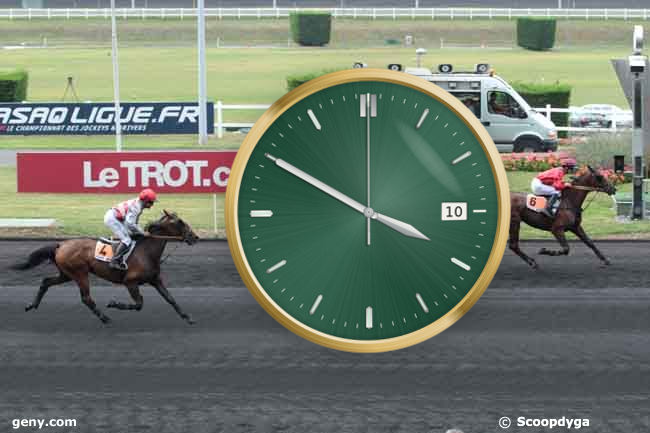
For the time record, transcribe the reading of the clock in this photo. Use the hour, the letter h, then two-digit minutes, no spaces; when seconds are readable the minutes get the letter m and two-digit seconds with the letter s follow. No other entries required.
3h50m00s
